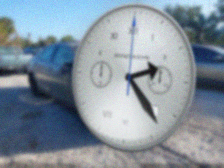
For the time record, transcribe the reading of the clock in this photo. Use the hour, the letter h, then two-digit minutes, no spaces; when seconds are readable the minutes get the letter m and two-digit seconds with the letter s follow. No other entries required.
2h23
